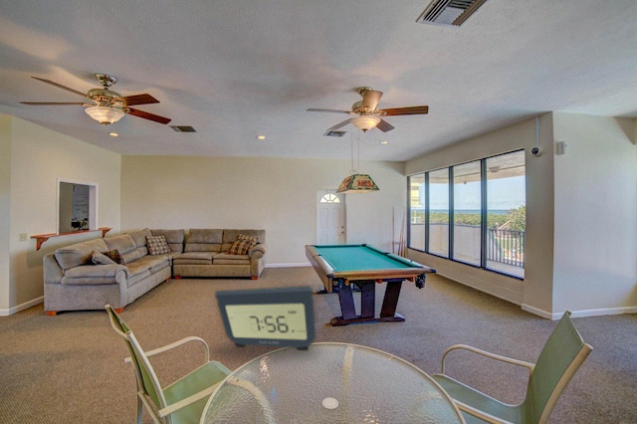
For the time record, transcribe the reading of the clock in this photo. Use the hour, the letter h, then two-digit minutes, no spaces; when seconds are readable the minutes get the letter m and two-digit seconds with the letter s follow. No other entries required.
7h56
